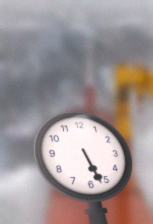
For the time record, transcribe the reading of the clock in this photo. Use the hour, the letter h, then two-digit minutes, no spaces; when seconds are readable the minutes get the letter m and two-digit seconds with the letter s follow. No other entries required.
5h27
